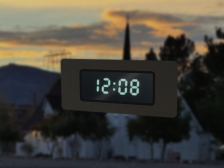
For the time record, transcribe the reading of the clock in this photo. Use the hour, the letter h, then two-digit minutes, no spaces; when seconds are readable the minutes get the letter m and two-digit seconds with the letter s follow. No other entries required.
12h08
